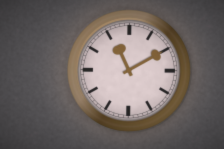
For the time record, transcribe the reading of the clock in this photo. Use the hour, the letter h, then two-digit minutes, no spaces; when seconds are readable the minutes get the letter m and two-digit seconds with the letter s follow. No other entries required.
11h10
